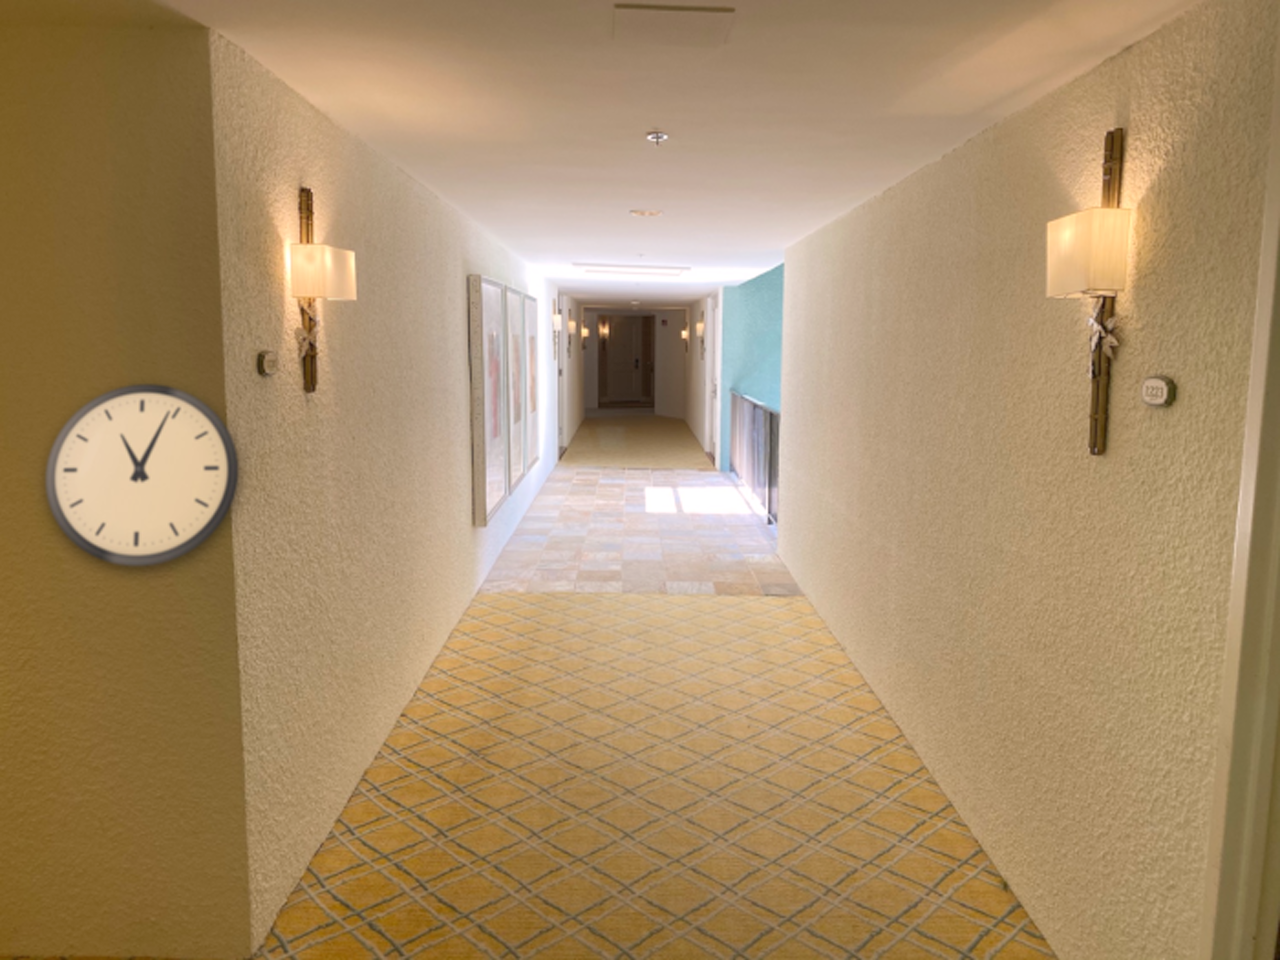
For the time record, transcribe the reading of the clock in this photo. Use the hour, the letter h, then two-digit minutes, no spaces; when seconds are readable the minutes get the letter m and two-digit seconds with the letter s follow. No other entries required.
11h04
